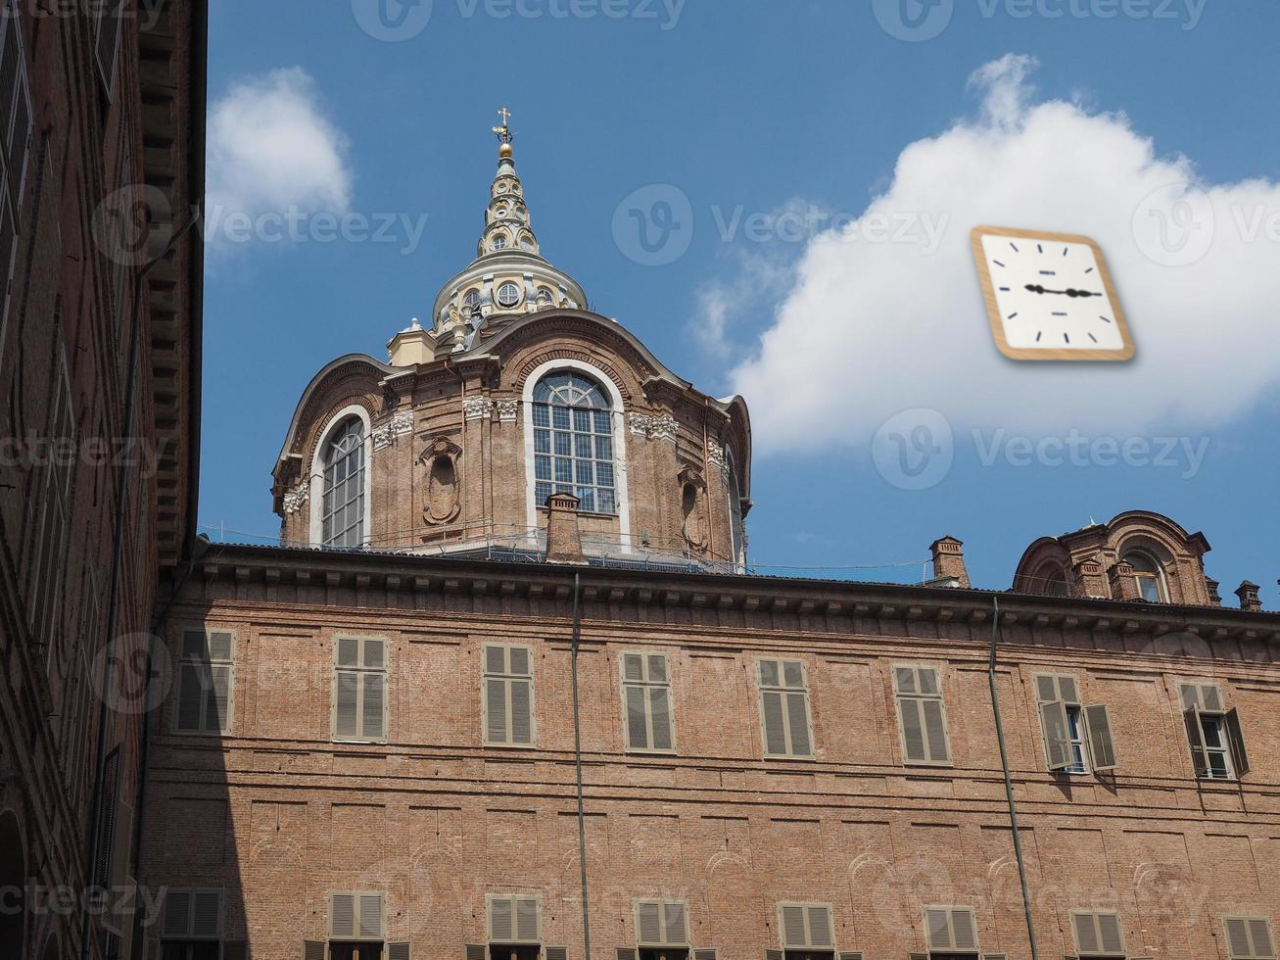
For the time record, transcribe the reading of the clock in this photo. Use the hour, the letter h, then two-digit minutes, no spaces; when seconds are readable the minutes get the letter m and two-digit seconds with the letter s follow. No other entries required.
9h15
